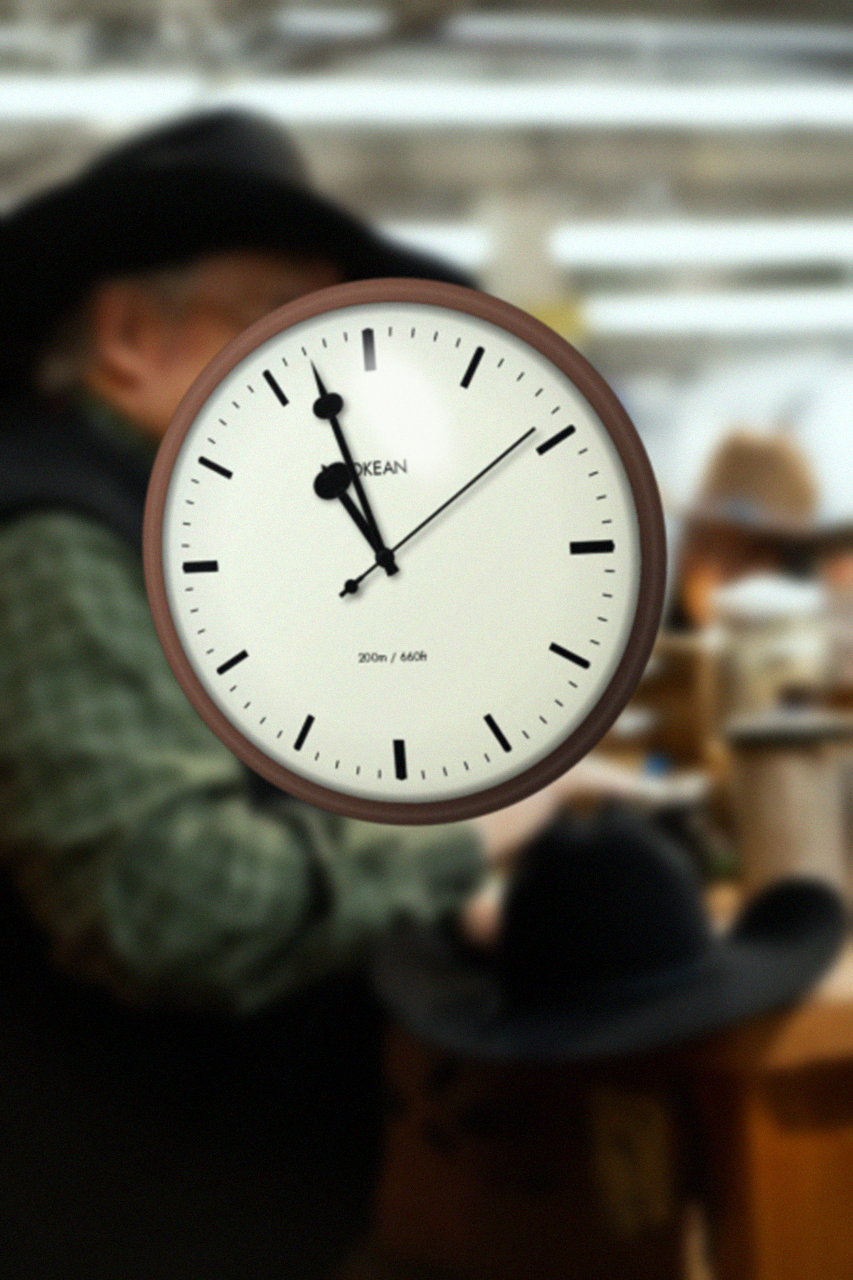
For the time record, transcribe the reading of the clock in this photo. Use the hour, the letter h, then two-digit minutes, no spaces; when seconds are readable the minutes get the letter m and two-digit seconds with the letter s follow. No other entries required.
10h57m09s
